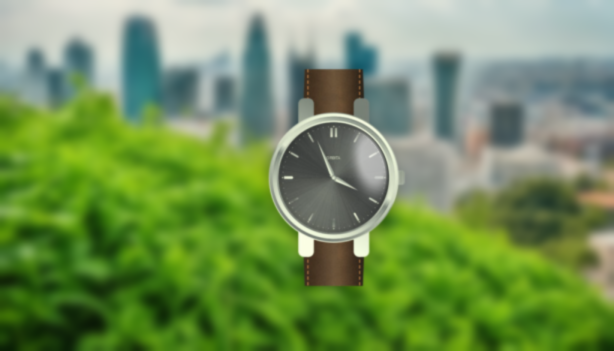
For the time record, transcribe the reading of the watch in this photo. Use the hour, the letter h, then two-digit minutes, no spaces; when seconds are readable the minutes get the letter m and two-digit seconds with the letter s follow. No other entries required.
3h56
